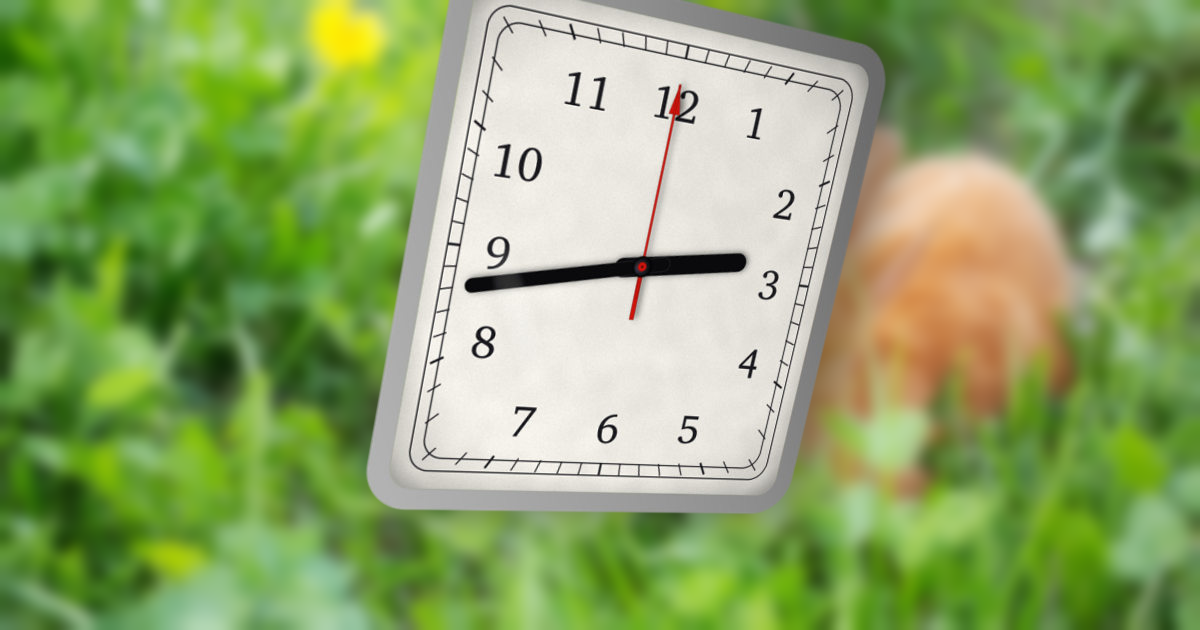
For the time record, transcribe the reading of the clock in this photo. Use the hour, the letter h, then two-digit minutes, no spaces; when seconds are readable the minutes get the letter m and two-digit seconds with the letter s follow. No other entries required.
2h43m00s
